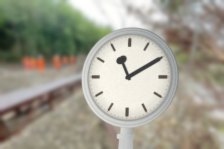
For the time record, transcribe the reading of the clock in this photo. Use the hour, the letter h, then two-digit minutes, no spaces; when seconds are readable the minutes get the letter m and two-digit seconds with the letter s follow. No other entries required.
11h10
